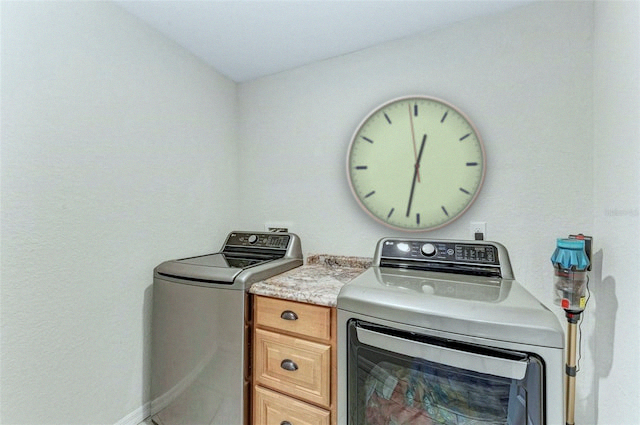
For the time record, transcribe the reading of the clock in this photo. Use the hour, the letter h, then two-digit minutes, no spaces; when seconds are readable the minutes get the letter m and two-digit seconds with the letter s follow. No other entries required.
12h31m59s
